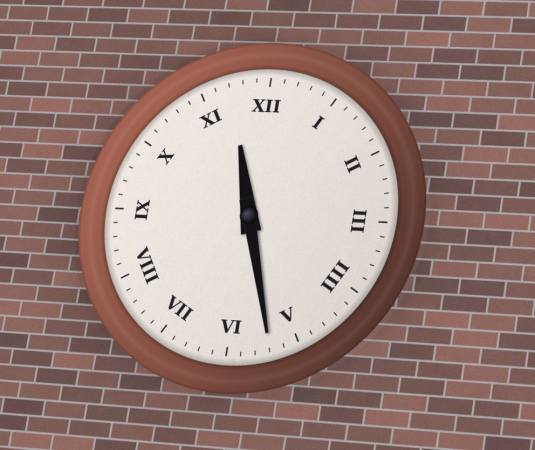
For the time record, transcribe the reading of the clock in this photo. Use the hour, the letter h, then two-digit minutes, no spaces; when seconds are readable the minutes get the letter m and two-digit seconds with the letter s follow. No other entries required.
11h27
